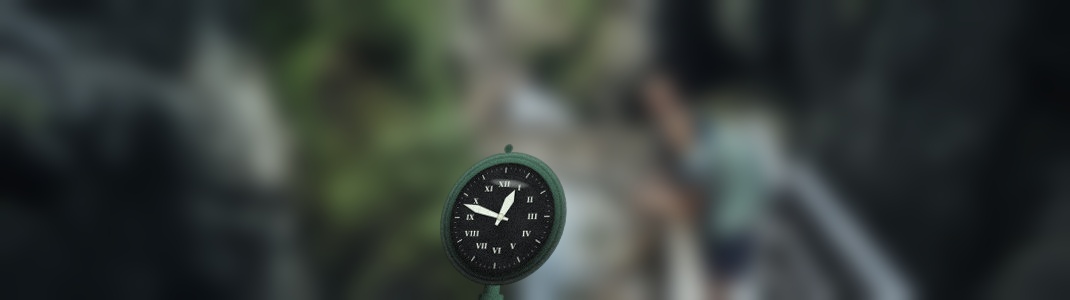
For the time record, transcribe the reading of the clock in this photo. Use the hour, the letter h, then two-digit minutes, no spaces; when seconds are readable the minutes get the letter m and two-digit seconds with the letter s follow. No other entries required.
12h48
